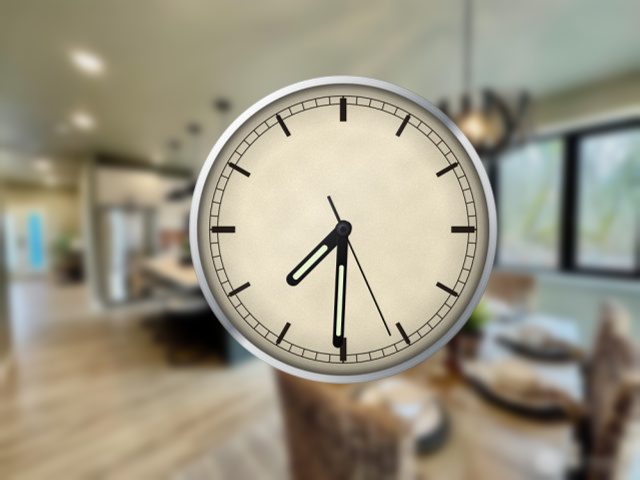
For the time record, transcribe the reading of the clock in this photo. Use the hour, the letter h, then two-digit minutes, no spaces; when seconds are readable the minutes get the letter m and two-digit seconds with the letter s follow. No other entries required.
7h30m26s
